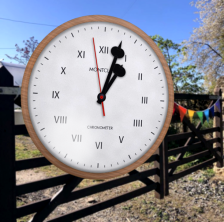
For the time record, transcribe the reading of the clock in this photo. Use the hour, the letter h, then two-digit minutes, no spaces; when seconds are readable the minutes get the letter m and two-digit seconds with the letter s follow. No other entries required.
1h02m58s
